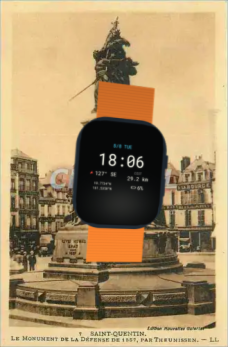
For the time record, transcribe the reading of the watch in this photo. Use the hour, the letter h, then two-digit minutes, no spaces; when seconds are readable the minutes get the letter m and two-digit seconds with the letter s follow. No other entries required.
18h06
